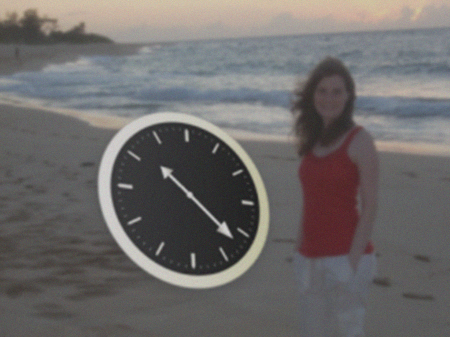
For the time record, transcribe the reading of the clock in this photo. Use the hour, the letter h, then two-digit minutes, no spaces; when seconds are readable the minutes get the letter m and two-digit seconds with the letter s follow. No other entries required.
10h22
